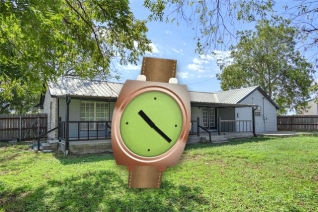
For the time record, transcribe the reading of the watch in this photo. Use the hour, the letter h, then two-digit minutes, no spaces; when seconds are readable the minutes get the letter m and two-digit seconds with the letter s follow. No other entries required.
10h21
